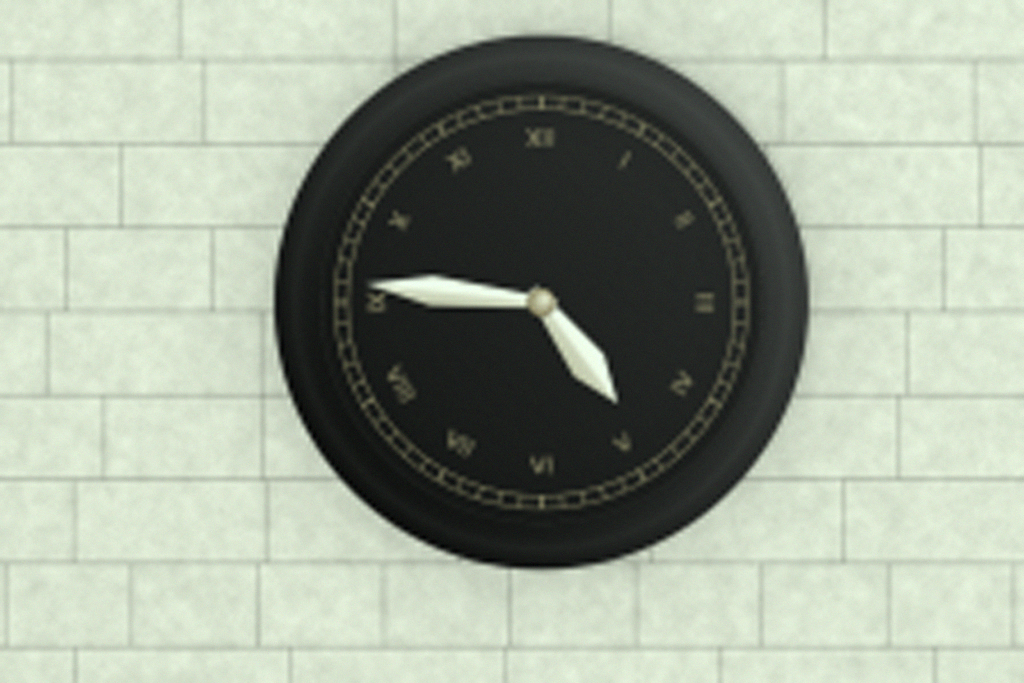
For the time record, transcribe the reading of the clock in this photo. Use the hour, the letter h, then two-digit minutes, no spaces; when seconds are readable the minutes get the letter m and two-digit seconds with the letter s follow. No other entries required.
4h46
